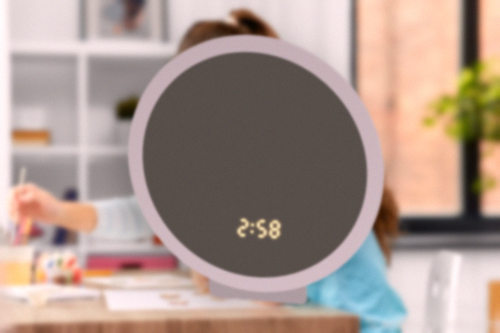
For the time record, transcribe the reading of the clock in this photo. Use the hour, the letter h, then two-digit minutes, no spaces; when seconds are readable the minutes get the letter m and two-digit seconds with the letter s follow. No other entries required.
2h58
